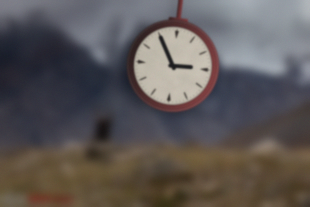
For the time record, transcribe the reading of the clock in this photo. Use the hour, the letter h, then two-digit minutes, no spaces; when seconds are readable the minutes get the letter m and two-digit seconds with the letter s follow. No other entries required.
2h55
